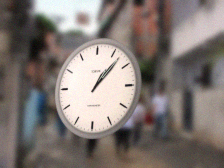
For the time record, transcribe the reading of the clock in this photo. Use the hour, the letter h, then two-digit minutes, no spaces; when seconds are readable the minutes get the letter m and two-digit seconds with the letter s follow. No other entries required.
1h07
